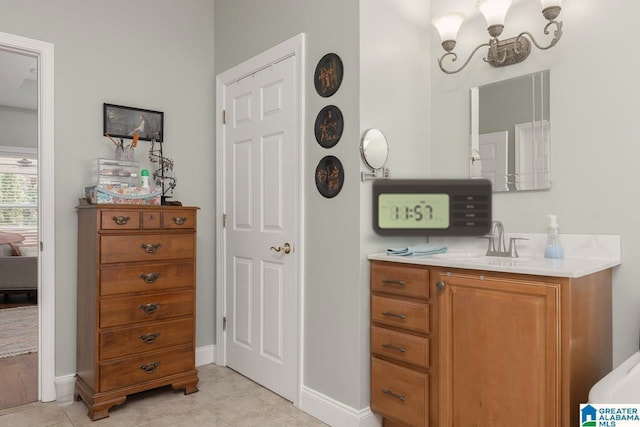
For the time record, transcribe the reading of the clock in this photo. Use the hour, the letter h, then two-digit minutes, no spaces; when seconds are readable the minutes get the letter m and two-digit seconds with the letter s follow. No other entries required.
11h57
